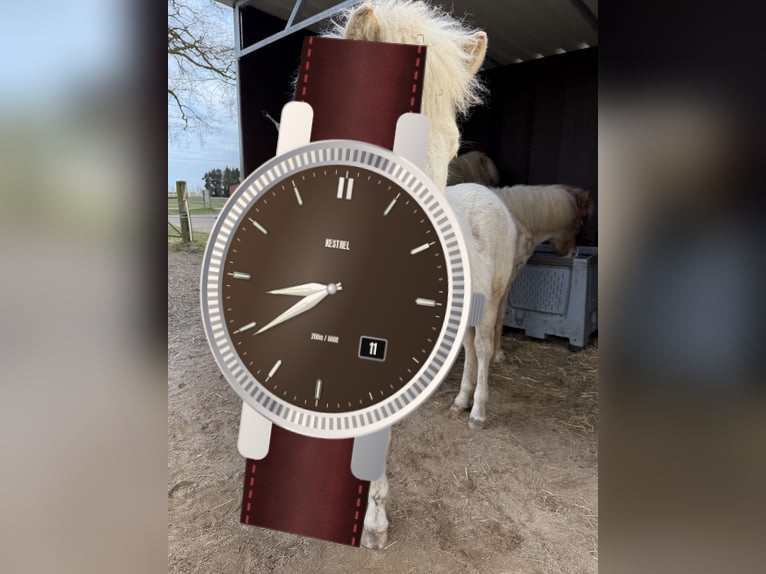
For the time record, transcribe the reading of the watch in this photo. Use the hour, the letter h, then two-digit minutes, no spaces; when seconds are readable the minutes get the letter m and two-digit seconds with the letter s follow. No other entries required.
8h39
